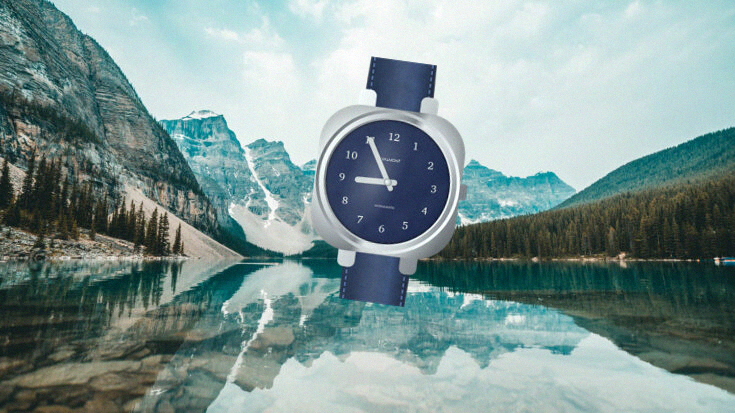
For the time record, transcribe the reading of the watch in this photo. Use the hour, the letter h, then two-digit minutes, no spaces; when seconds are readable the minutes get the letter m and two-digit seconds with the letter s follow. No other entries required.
8h55
